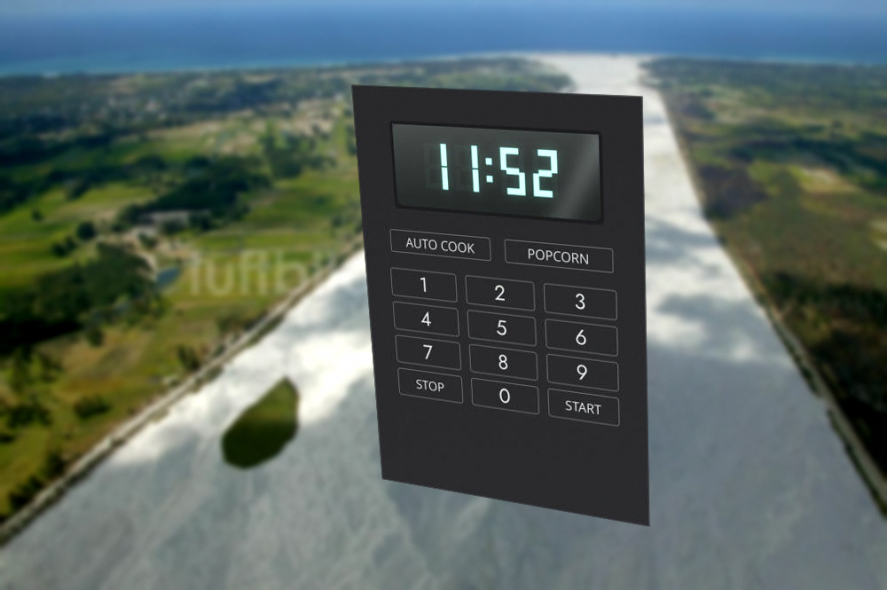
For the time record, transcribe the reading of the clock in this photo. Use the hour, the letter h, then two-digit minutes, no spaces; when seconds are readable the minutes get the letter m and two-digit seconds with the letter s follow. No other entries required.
11h52
